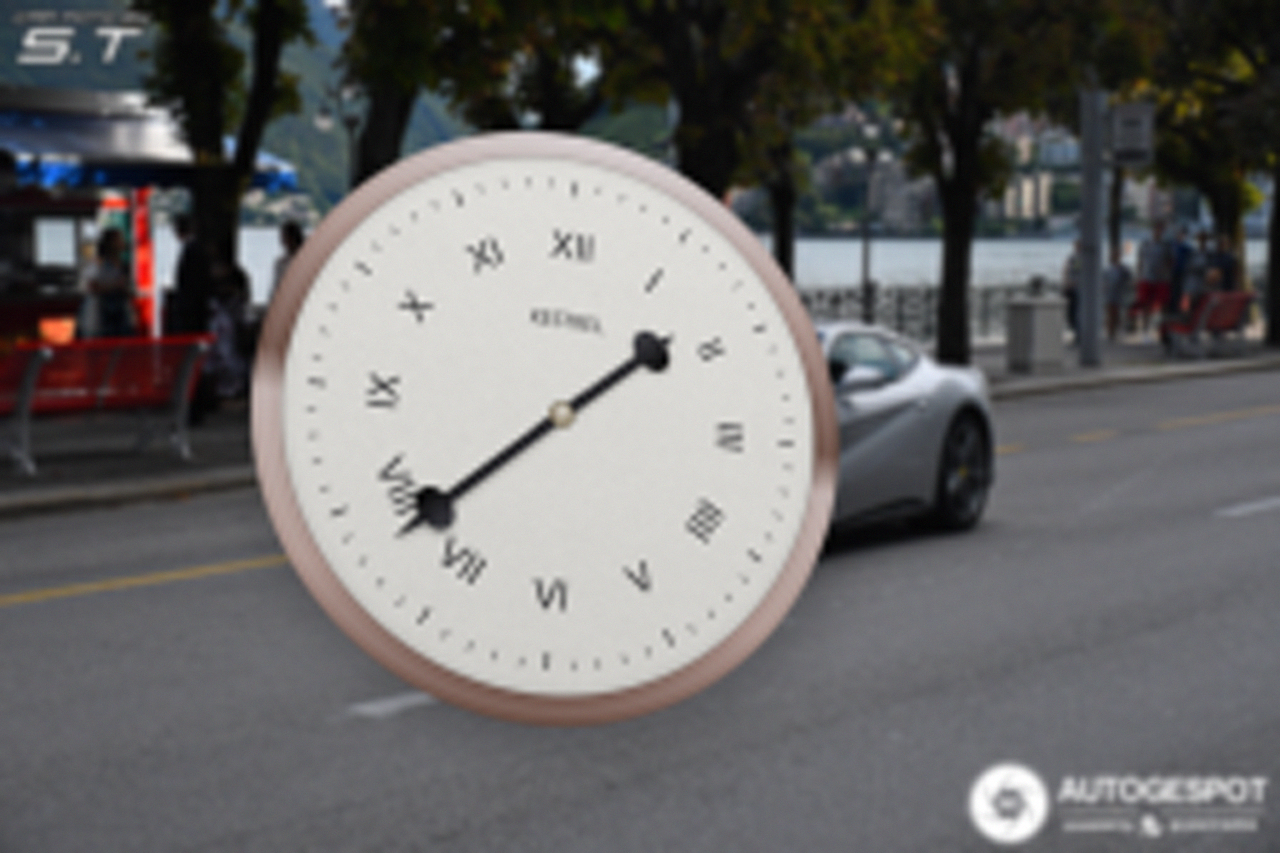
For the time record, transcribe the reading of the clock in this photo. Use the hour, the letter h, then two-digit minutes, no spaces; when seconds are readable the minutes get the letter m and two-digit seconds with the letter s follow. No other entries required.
1h38
